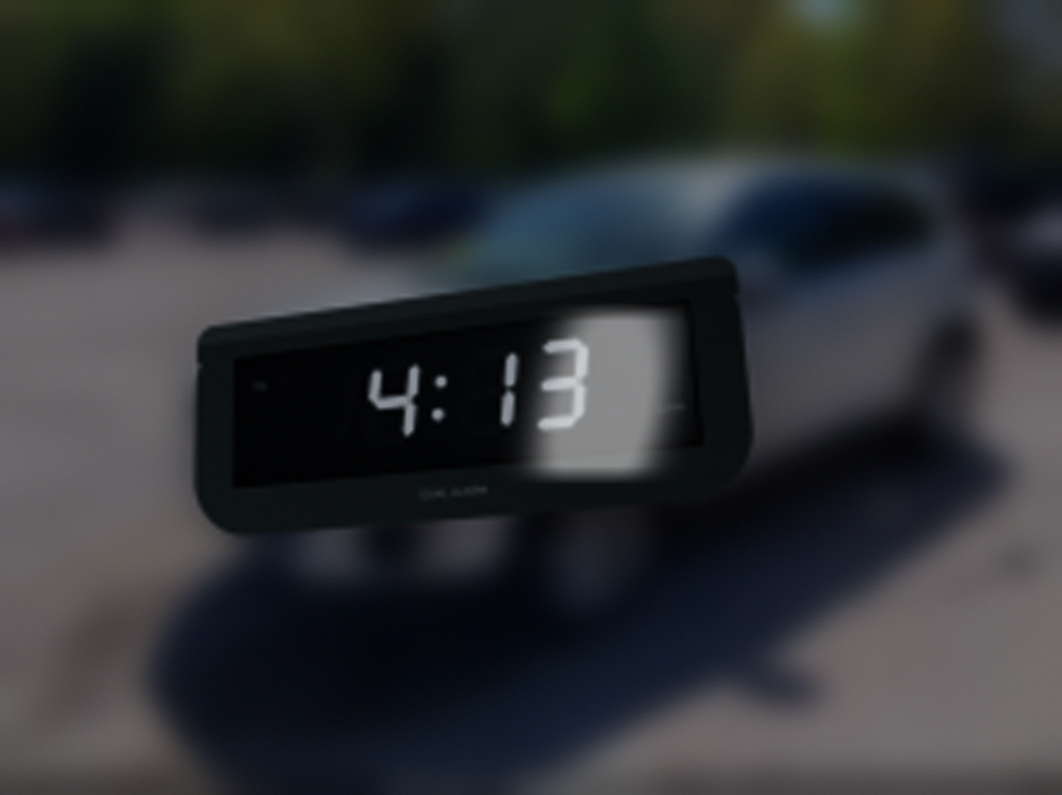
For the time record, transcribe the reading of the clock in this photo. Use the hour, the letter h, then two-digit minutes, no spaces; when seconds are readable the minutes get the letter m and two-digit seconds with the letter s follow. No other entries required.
4h13
